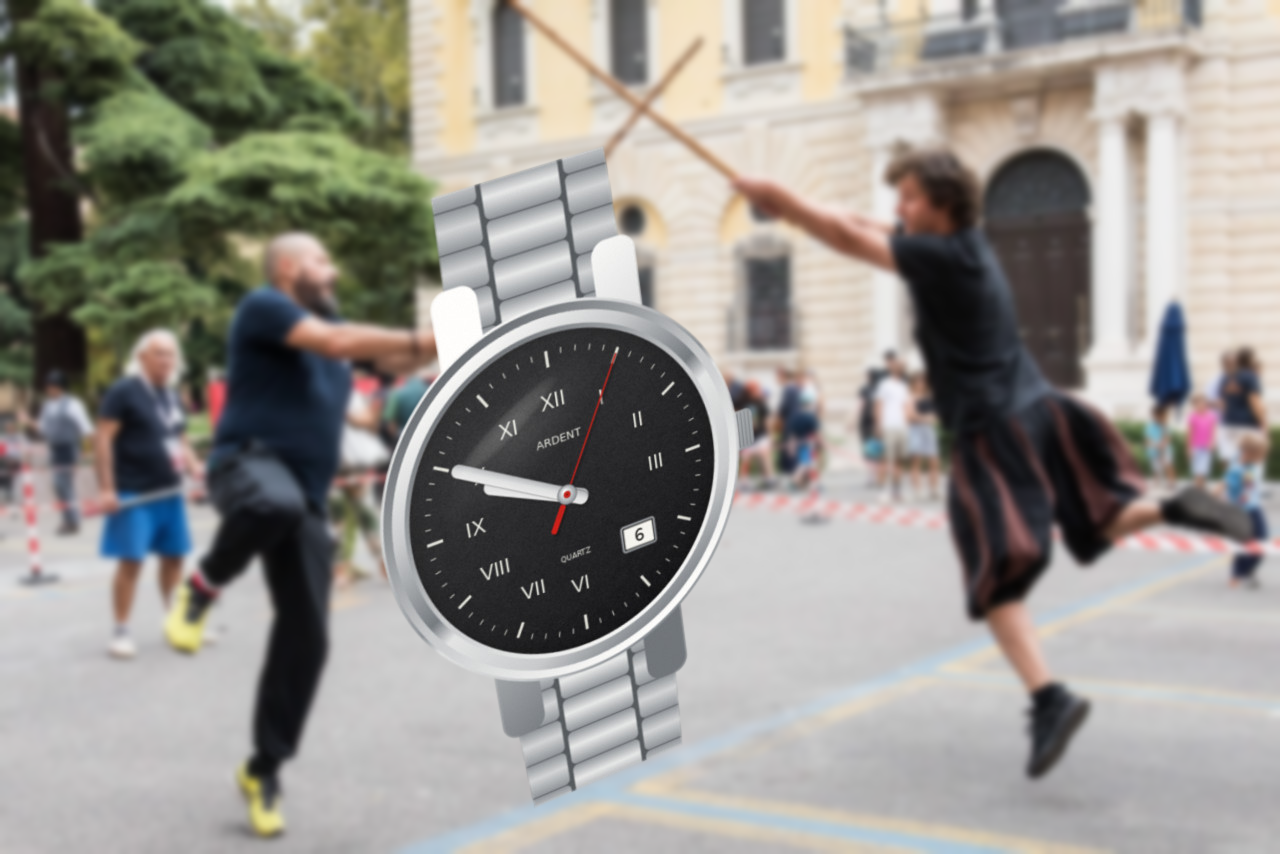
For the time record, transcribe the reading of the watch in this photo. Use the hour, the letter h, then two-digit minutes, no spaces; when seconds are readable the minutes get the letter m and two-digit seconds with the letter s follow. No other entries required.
9h50m05s
